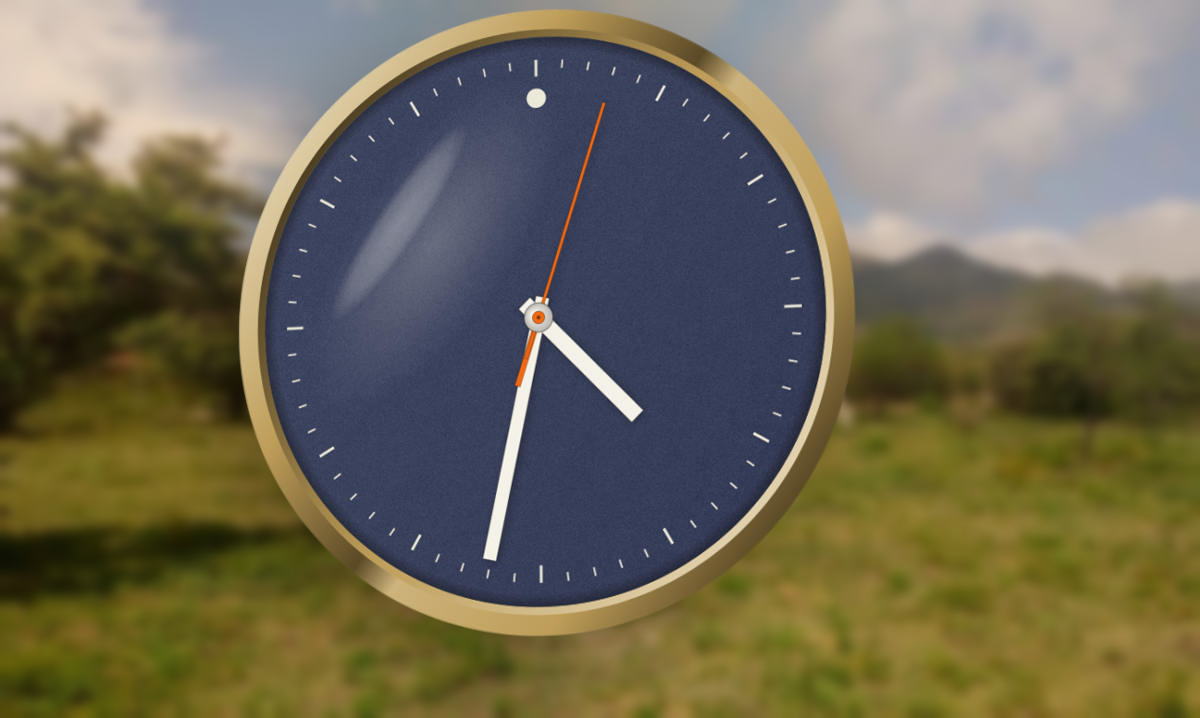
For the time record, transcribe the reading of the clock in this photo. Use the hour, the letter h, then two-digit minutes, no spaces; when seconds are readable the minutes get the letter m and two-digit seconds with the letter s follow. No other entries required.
4h32m03s
